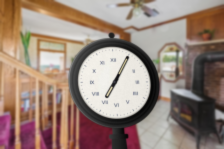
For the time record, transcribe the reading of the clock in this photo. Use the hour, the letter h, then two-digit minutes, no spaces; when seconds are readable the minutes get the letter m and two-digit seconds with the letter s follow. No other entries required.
7h05
